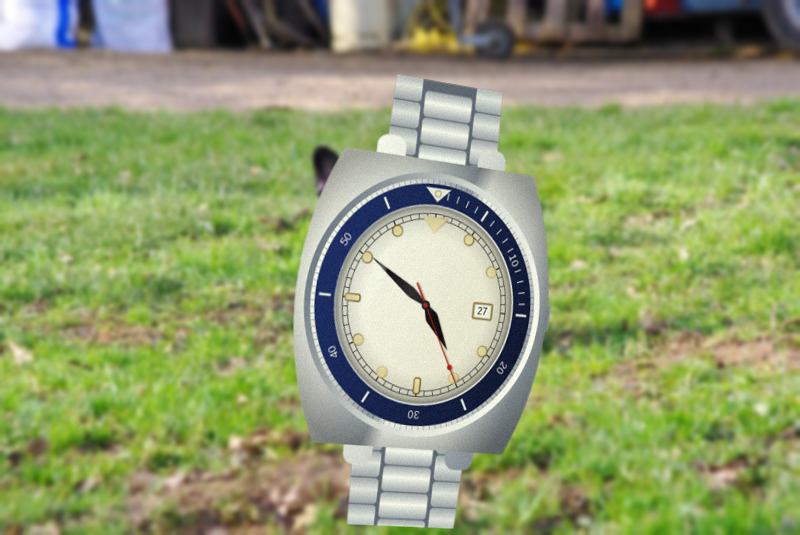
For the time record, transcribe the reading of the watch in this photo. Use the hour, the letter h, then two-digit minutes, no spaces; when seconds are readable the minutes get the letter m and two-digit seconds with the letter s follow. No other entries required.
4h50m25s
